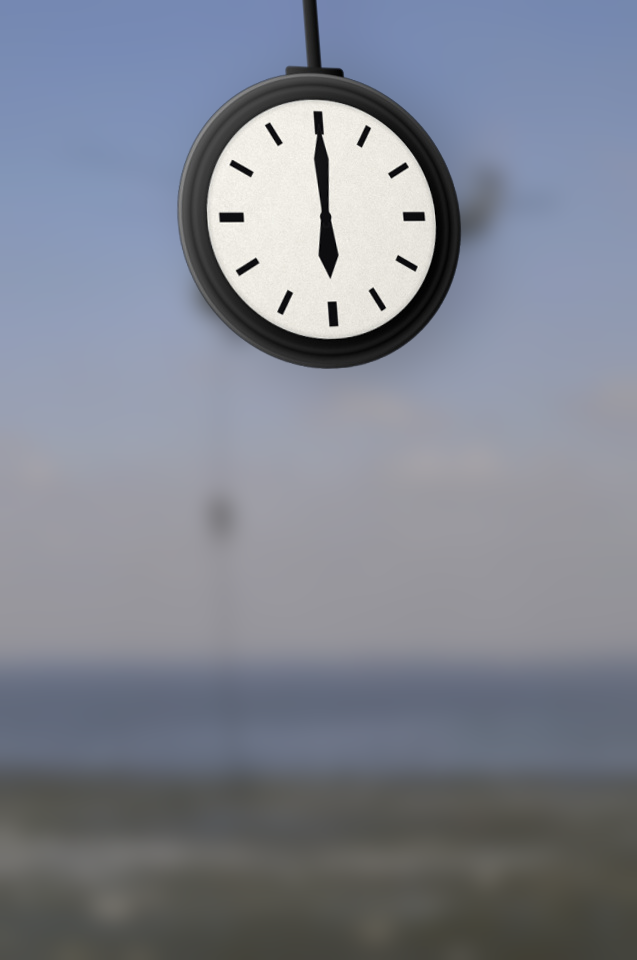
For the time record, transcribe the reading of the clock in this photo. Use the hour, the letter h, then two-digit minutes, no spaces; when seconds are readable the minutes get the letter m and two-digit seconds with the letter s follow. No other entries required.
6h00
